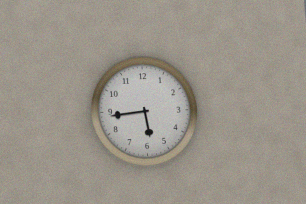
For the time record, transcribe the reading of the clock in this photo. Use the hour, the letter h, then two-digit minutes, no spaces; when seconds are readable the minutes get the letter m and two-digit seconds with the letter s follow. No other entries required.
5h44
